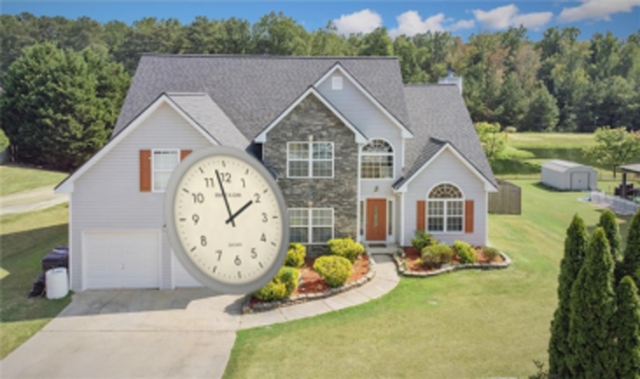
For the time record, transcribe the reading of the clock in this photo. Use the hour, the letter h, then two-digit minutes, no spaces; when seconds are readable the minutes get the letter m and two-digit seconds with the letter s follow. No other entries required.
1h58
